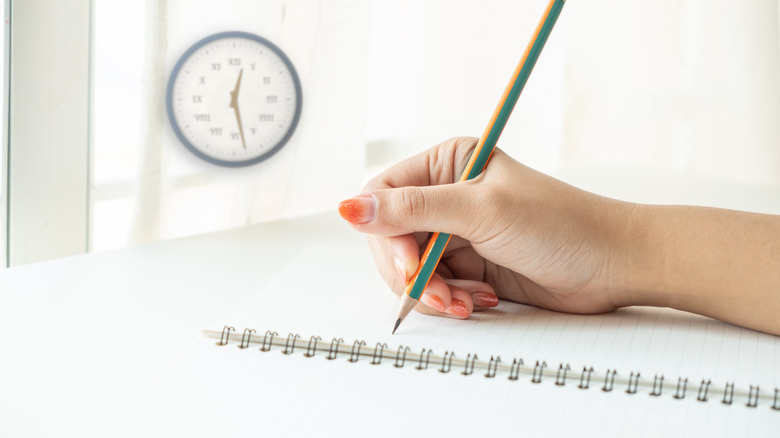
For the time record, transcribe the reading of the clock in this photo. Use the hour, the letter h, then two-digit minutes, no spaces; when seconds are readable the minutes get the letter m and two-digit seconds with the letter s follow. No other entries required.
12h28
